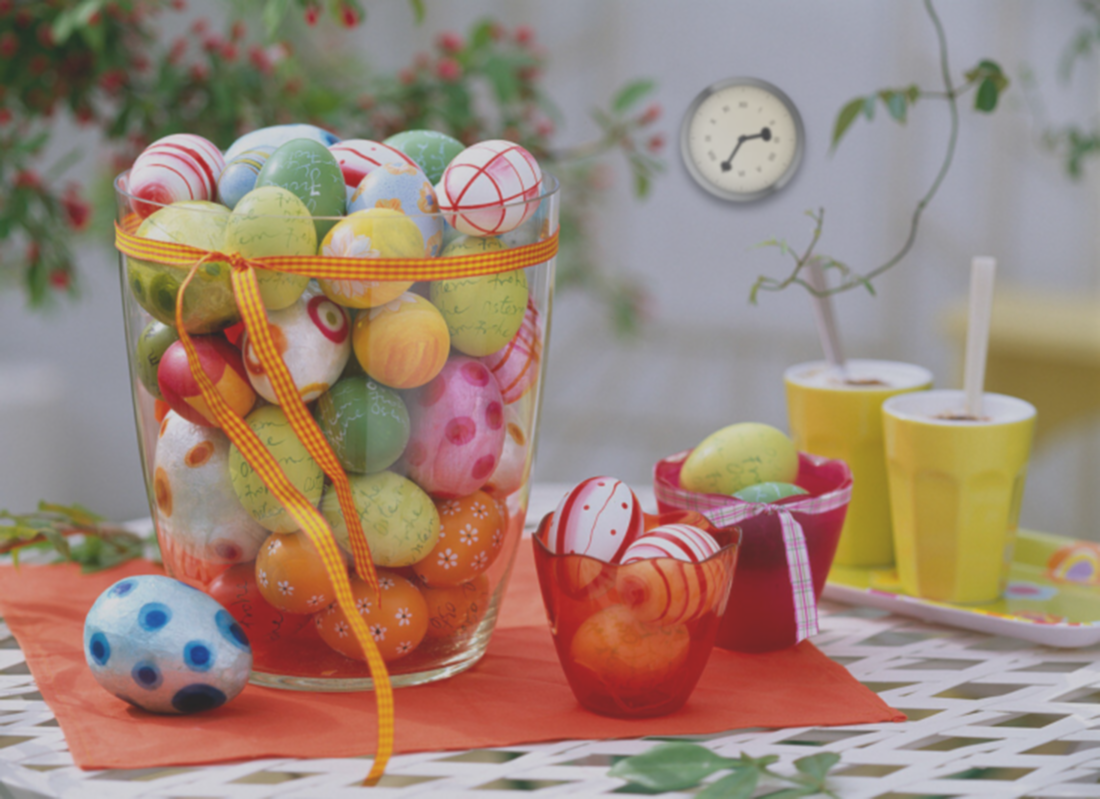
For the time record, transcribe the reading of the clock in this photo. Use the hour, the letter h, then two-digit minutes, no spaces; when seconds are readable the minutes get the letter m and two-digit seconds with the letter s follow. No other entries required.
2h35
